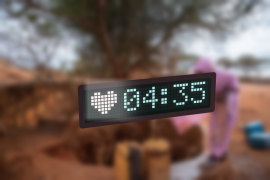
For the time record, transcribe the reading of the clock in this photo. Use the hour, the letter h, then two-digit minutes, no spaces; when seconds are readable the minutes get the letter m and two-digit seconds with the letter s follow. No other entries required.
4h35
